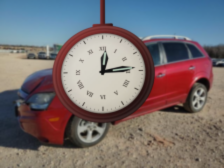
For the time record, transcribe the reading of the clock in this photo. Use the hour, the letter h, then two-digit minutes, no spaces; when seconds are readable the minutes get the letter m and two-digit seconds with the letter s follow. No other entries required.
12h14
